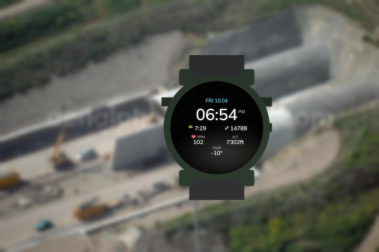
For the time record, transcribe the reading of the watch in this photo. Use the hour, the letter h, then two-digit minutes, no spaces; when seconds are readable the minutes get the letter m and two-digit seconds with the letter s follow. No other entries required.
6h54
